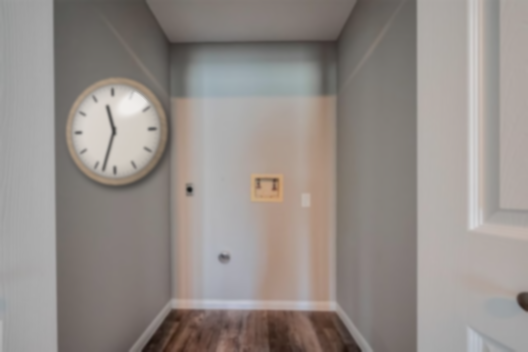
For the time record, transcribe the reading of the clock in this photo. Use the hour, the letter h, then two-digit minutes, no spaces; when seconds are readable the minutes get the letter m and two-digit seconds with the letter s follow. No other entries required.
11h33
